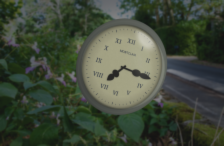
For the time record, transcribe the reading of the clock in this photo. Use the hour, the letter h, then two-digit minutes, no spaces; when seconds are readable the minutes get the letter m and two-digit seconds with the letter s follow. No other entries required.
7h16
